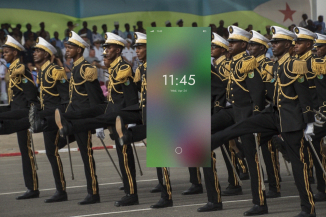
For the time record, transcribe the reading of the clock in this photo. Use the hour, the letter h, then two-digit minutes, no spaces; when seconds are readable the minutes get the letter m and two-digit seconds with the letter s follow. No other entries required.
11h45
